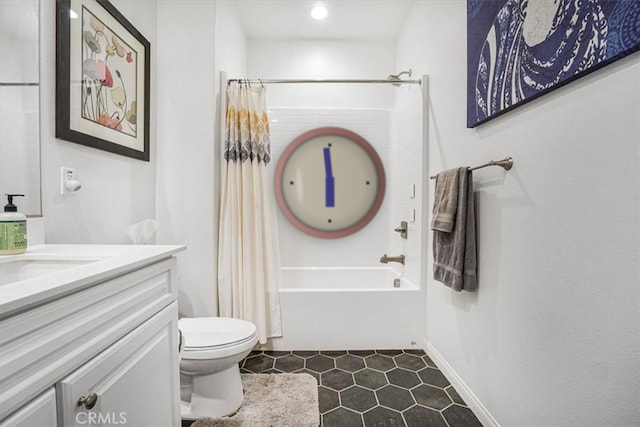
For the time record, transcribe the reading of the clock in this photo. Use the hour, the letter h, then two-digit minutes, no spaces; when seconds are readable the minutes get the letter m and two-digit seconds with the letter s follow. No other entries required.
5h59
